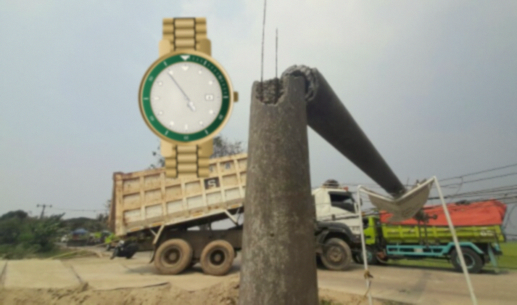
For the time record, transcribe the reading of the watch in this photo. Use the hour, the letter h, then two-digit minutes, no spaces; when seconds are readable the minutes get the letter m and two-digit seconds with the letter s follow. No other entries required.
4h54
